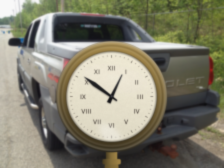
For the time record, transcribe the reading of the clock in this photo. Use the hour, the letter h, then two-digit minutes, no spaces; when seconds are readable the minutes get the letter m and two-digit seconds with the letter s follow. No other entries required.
12h51
